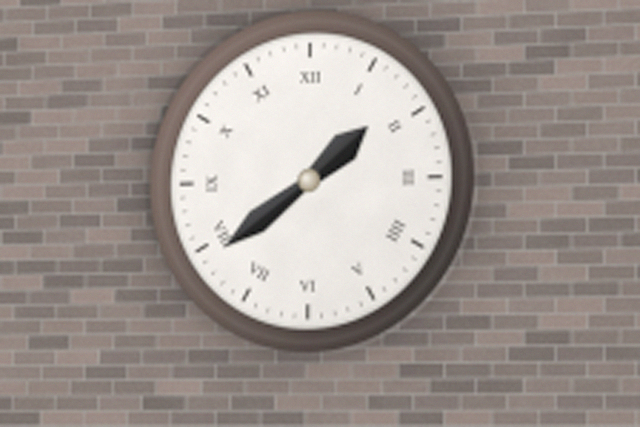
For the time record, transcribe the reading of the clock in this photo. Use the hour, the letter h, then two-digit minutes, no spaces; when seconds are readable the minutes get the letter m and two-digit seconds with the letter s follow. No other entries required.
1h39
